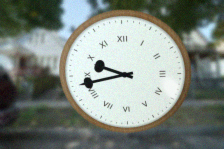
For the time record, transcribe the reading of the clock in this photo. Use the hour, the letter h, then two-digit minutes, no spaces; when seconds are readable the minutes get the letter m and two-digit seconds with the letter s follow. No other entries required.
9h43
